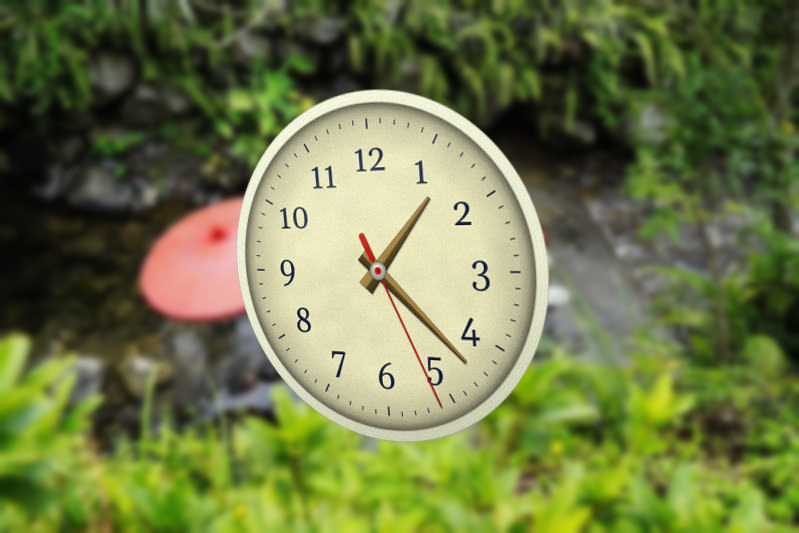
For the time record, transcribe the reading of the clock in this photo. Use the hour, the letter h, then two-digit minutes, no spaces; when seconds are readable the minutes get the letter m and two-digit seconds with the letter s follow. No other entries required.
1h22m26s
